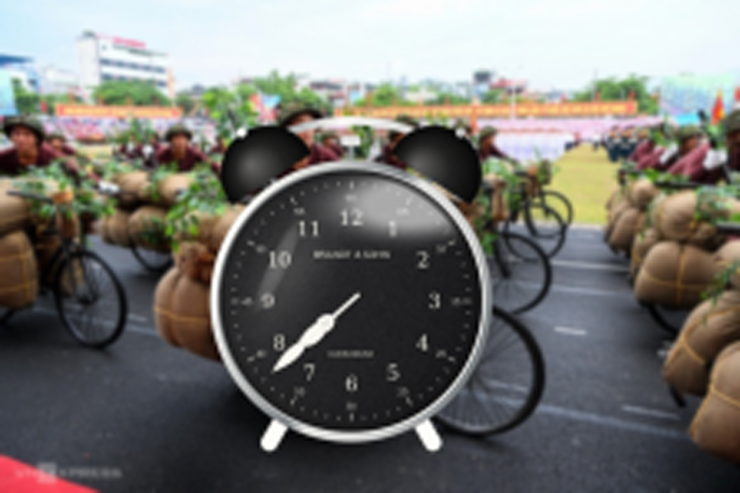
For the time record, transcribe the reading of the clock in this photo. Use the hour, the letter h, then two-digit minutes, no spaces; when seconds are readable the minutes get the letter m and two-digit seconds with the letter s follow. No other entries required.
7h38
